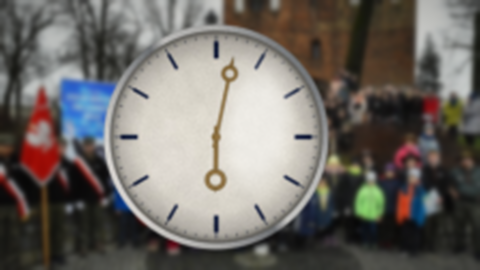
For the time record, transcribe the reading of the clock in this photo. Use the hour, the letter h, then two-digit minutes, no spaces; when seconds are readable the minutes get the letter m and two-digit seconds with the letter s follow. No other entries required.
6h02
